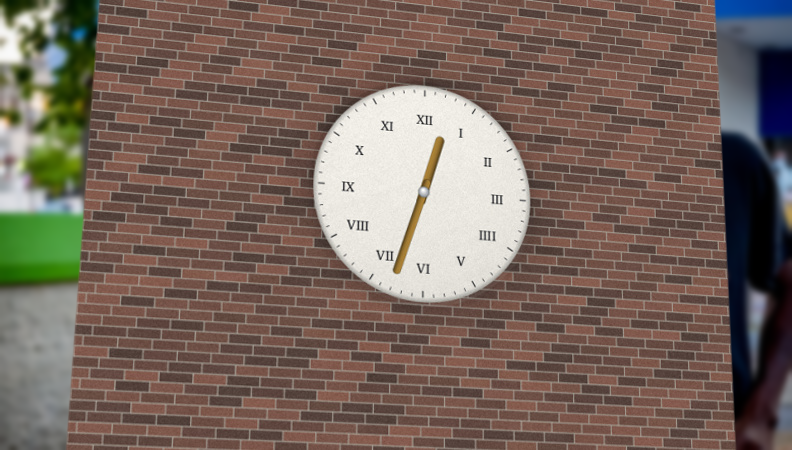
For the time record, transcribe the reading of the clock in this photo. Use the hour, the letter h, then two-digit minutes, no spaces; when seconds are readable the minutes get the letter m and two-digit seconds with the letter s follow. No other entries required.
12h33
